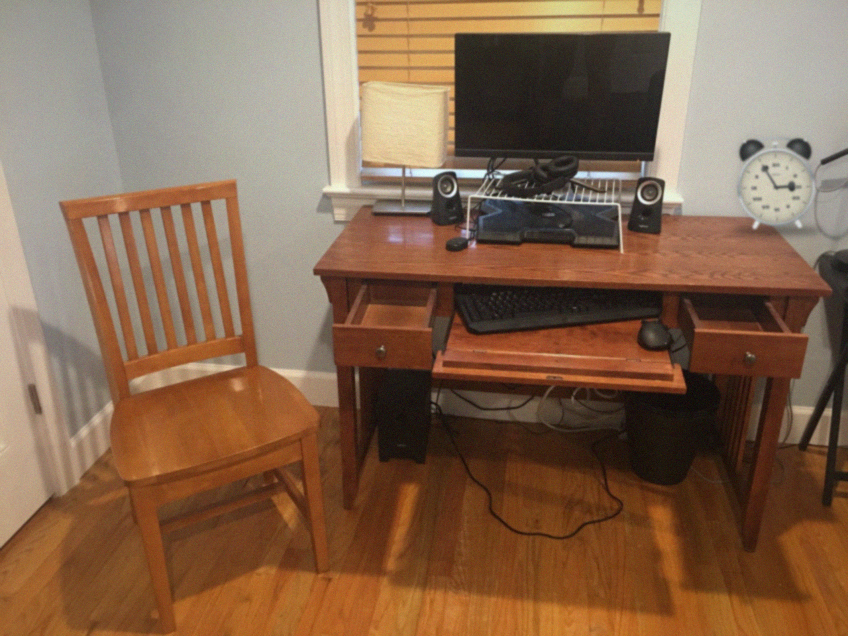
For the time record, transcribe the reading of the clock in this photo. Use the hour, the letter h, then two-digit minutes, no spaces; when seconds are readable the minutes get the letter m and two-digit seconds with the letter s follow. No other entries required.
2h55
